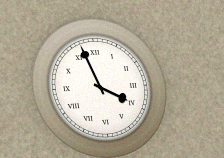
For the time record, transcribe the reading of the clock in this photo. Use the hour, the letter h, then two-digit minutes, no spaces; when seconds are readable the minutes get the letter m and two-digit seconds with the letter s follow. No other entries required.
3h57
